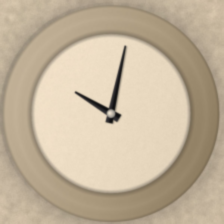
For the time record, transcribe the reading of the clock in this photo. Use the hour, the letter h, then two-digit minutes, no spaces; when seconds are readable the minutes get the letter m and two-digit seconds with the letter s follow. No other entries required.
10h02
